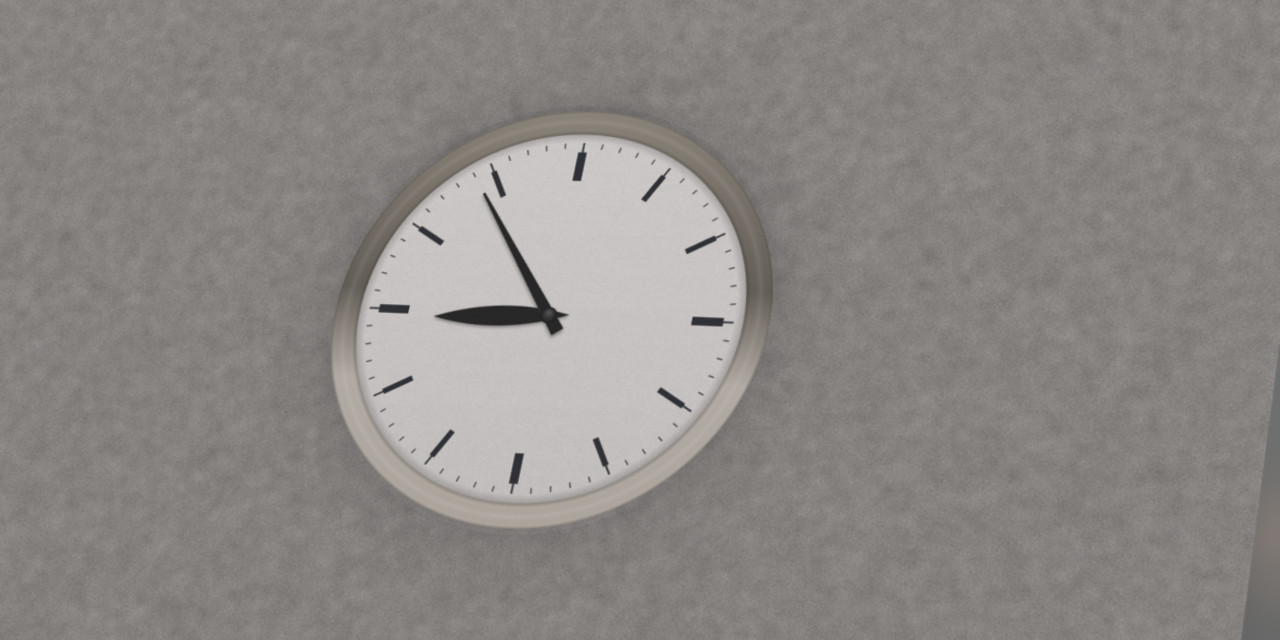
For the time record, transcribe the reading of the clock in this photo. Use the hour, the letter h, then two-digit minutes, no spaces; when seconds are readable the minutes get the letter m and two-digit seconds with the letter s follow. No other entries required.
8h54
